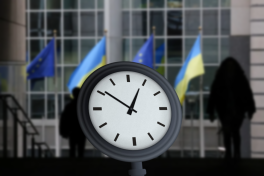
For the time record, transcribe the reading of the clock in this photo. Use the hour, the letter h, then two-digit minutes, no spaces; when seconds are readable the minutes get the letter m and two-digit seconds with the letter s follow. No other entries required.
12h51
